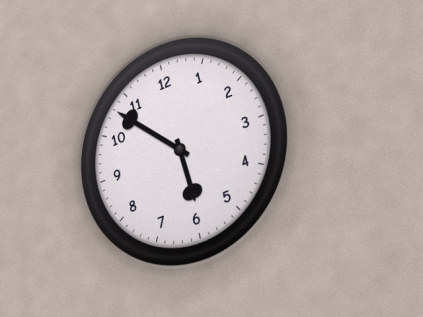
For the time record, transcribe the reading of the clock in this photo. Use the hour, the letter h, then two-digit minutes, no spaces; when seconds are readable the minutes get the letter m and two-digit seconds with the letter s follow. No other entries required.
5h53
